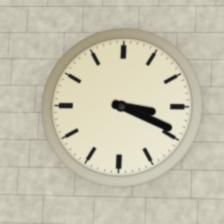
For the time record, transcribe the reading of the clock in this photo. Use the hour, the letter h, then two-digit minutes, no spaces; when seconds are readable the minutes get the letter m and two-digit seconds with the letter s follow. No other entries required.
3h19
